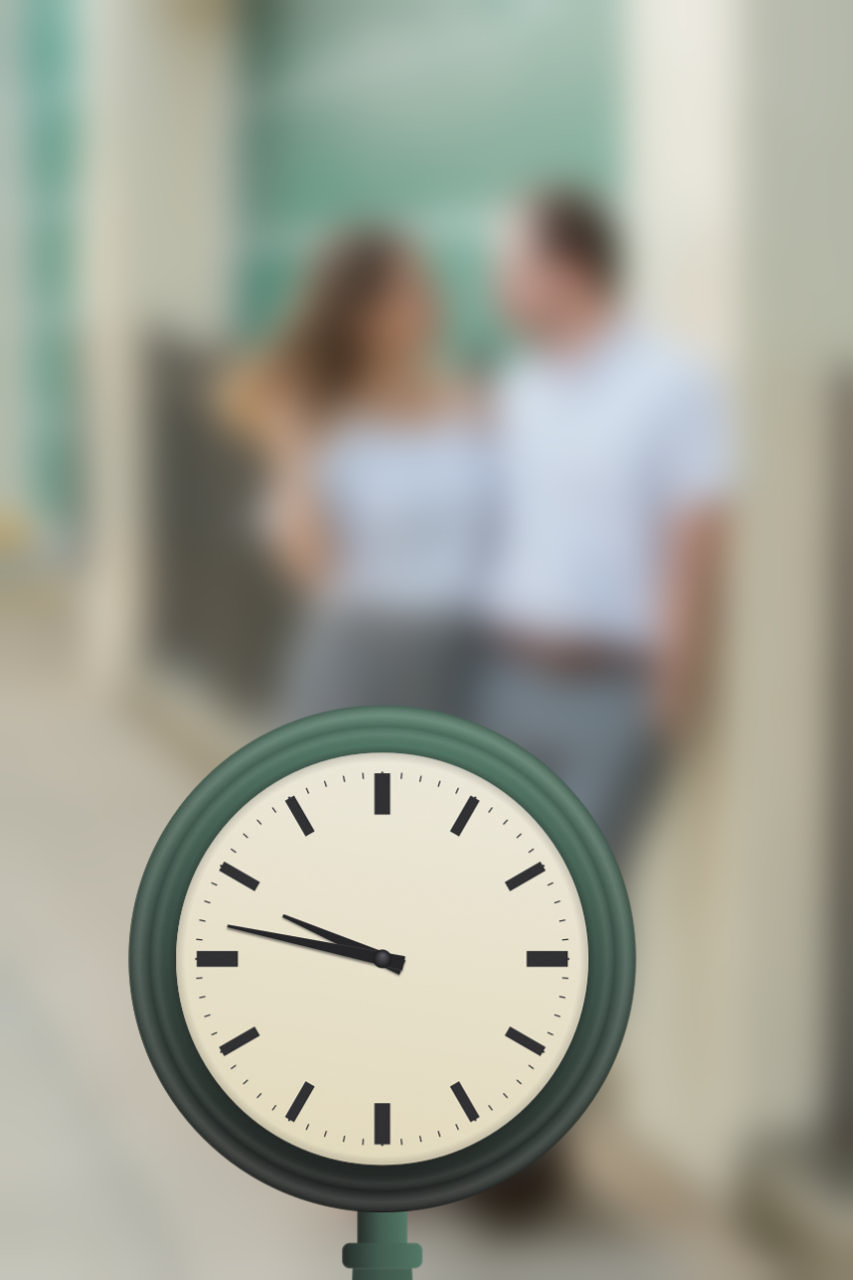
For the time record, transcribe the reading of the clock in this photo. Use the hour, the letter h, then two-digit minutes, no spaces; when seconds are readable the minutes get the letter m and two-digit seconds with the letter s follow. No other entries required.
9h47
